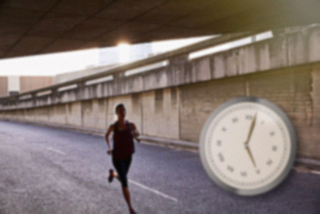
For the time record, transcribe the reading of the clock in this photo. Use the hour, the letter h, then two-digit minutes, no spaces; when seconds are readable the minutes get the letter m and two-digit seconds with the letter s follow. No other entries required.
5h02
